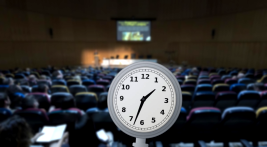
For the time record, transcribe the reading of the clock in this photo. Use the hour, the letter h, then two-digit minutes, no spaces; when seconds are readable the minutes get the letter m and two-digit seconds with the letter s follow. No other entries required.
1h33
